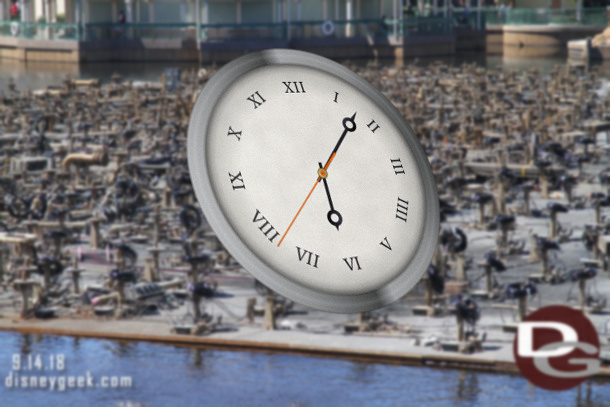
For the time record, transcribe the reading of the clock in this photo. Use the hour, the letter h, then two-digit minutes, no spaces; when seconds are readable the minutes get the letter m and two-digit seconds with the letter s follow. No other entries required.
6h07m38s
